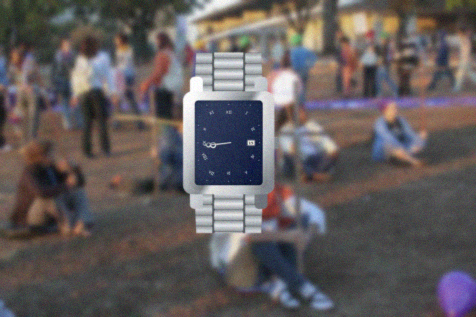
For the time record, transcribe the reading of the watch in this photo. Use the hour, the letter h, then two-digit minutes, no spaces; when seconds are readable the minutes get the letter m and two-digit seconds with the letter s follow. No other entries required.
8h44
